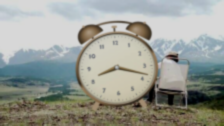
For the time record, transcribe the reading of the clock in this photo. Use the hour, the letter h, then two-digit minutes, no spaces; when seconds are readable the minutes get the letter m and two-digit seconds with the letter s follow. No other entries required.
8h18
